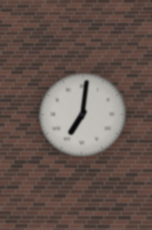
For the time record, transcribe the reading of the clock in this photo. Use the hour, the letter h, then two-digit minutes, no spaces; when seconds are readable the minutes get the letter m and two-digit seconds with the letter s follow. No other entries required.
7h01
